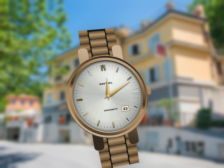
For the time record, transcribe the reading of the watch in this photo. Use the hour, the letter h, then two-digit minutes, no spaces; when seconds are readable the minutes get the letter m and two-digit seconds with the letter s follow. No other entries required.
12h11
